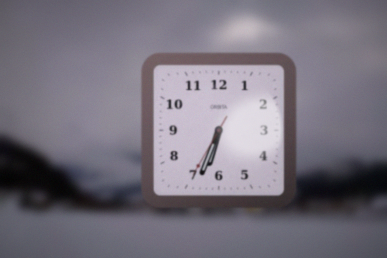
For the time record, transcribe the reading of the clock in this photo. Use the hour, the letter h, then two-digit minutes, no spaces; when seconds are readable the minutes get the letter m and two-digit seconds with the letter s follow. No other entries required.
6h33m35s
